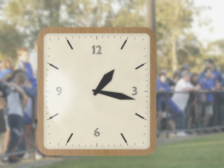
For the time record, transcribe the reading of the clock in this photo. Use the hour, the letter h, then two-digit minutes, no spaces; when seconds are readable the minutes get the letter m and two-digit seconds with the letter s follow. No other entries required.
1h17
